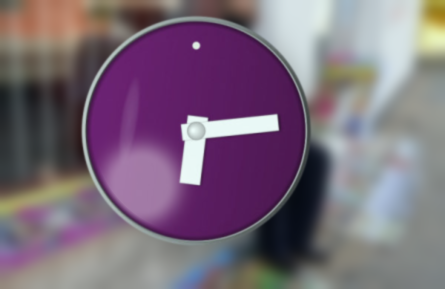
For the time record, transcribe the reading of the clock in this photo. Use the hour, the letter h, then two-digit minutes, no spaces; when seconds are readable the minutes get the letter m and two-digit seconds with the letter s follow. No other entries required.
6h14
